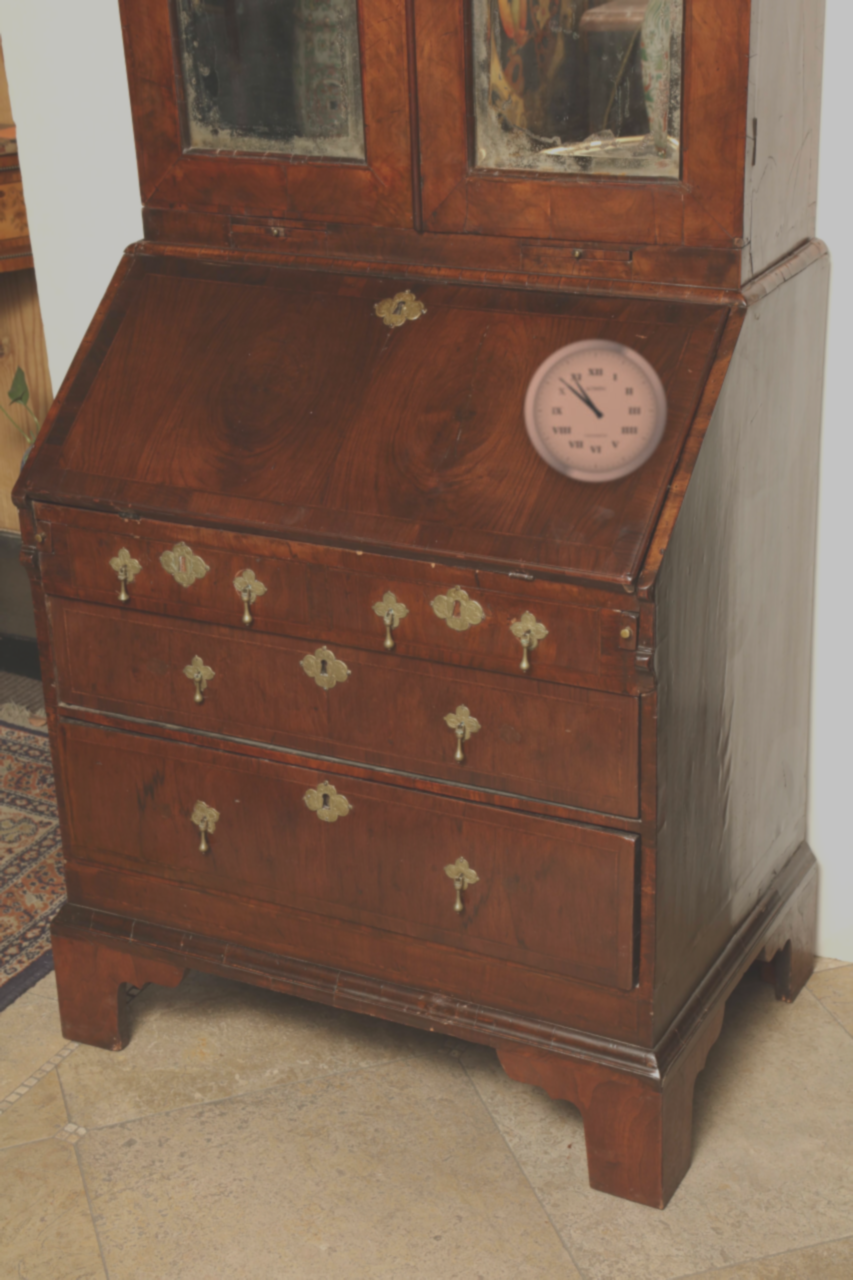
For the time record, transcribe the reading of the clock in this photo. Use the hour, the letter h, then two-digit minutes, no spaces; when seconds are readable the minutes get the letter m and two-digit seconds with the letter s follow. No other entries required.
10h52
